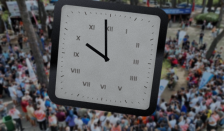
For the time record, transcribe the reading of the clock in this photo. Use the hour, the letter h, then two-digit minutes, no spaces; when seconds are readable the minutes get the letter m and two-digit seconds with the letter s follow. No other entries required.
9h59
